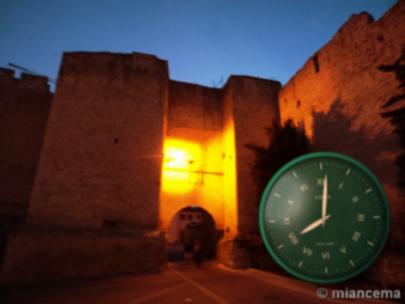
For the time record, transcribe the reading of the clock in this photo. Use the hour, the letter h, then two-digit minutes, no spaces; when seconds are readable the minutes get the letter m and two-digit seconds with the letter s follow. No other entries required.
8h01
